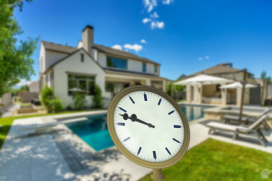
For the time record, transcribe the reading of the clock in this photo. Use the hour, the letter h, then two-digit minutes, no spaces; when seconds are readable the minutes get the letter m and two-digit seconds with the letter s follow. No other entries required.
9h48
